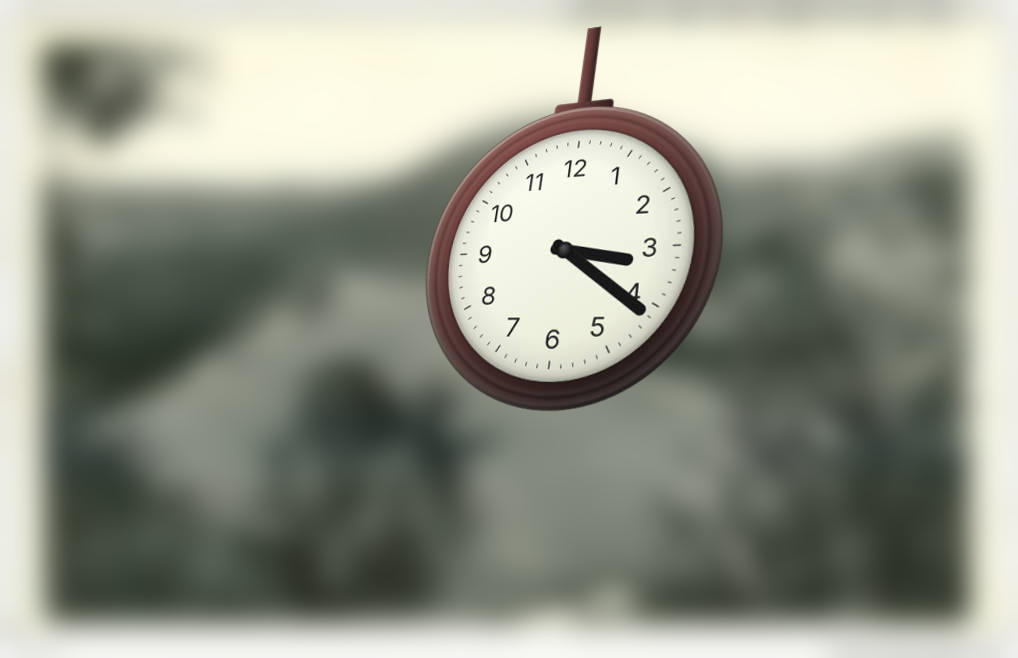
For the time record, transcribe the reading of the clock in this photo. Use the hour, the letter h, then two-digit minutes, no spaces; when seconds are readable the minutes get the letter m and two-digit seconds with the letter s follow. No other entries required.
3h21
